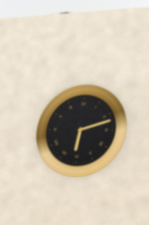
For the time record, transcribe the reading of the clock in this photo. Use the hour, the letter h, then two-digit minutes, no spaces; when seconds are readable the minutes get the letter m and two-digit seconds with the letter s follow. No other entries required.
6h12
